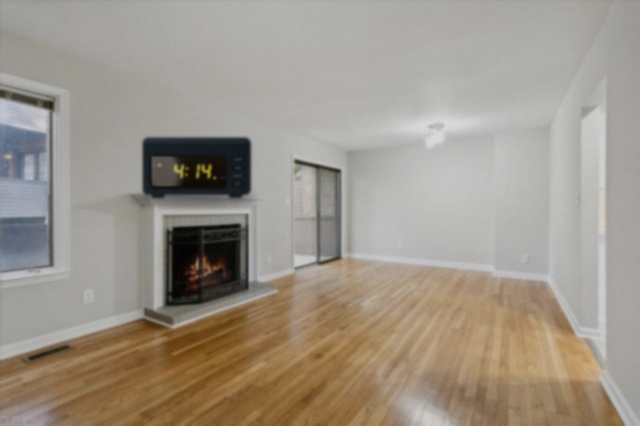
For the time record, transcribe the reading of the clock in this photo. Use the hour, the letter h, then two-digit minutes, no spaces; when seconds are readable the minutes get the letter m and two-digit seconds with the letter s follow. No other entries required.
4h14
